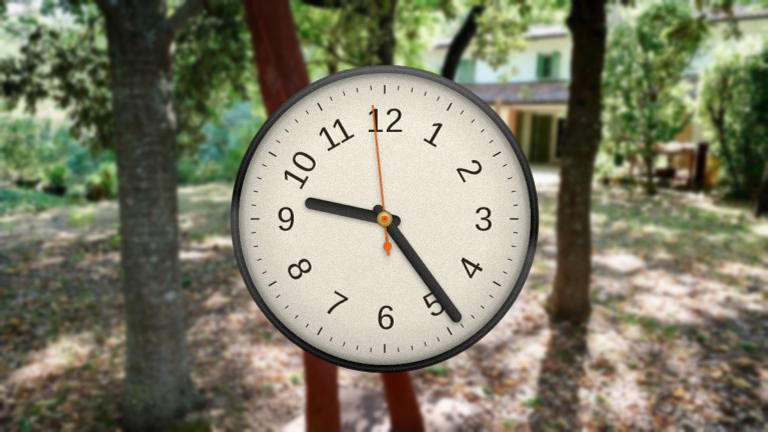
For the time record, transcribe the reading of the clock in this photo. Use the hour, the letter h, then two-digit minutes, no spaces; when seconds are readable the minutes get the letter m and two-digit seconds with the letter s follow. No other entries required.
9h23m59s
